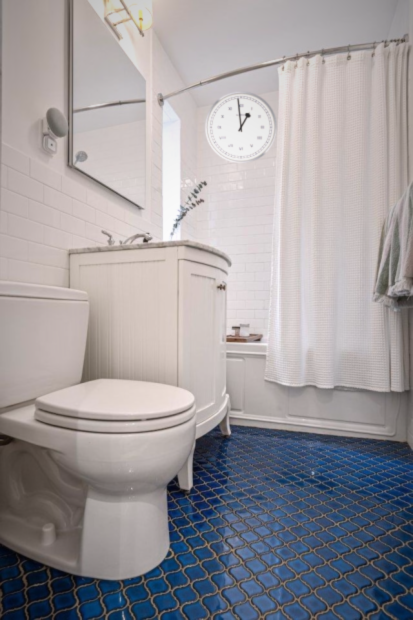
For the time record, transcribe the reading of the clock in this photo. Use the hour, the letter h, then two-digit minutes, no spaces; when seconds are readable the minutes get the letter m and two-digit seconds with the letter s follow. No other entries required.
12h59
